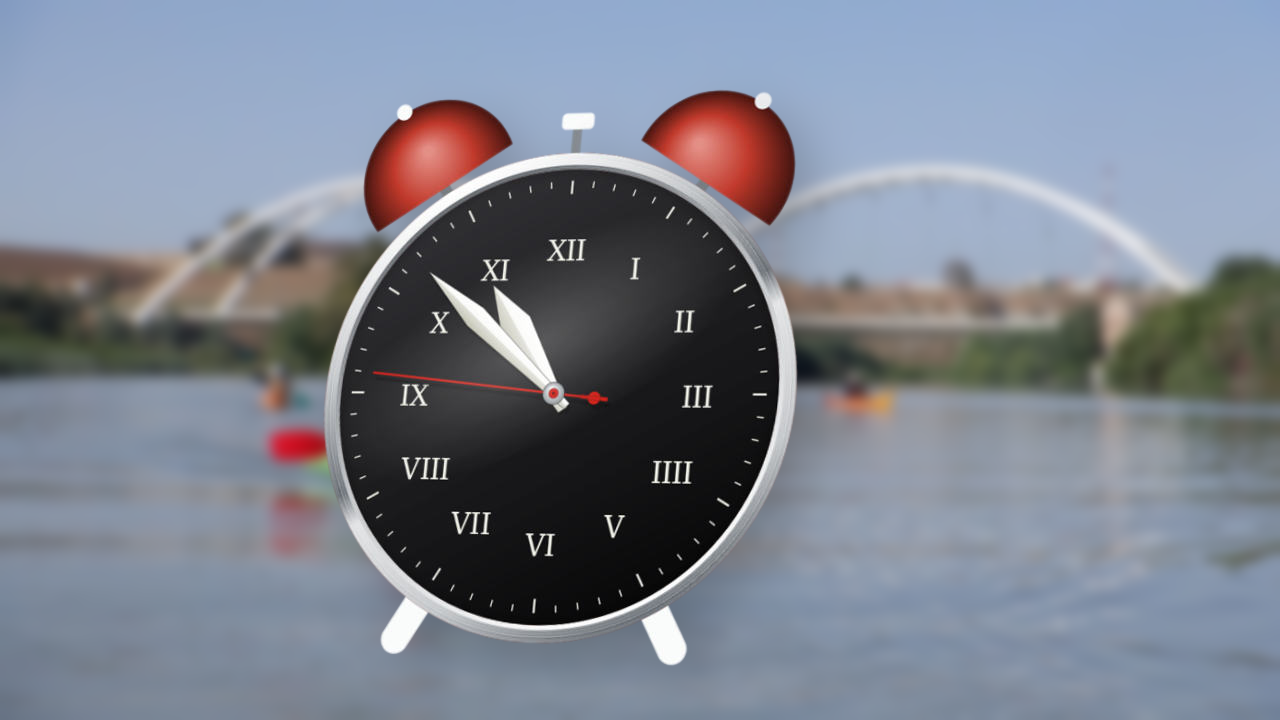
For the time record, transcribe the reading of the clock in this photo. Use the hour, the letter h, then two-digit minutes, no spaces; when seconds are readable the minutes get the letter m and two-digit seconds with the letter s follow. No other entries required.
10h51m46s
